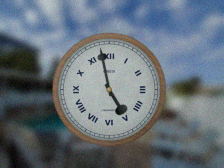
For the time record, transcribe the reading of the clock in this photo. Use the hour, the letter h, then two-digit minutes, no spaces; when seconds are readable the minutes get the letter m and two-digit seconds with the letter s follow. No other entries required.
4h58
